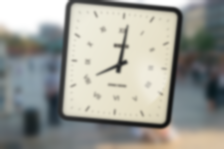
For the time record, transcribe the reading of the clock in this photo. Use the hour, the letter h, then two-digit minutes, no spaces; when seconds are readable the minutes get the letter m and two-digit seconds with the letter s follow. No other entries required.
8h01
